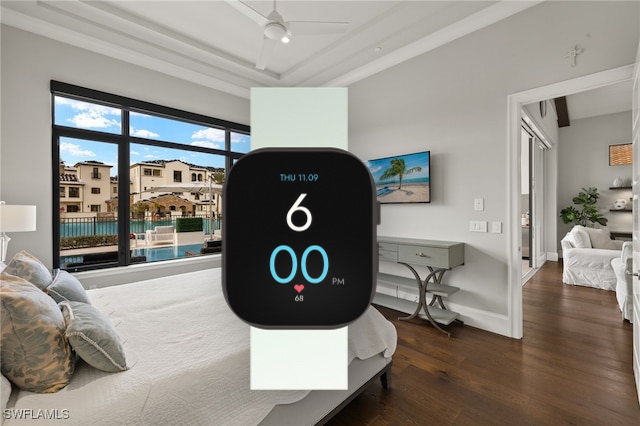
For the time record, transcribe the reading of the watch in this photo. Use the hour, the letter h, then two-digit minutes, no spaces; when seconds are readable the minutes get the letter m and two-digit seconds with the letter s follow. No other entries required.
6h00
